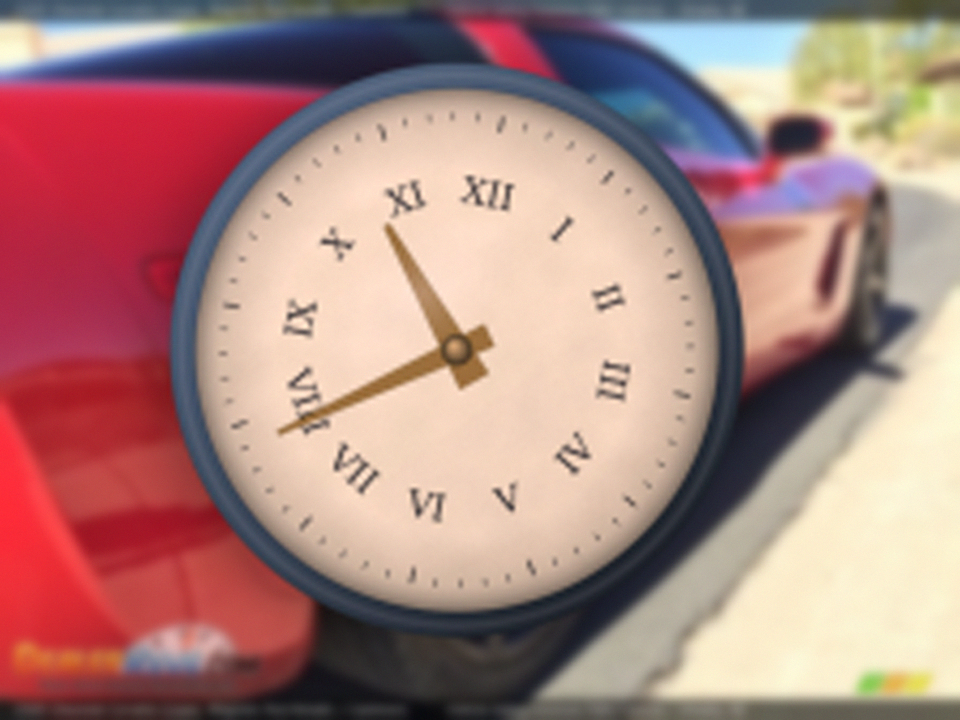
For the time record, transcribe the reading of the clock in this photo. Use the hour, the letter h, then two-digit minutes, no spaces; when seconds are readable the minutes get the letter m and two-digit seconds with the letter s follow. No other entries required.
10h39
